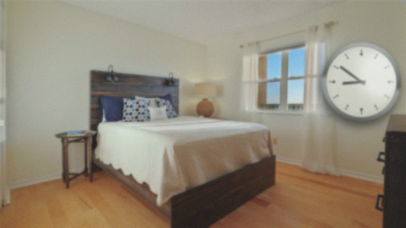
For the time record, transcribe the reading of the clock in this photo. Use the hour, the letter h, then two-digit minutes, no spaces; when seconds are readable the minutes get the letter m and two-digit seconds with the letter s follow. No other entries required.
8h51
